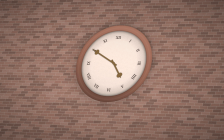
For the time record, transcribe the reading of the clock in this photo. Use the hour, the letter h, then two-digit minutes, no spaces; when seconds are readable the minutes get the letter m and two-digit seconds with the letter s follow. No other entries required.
4h50
